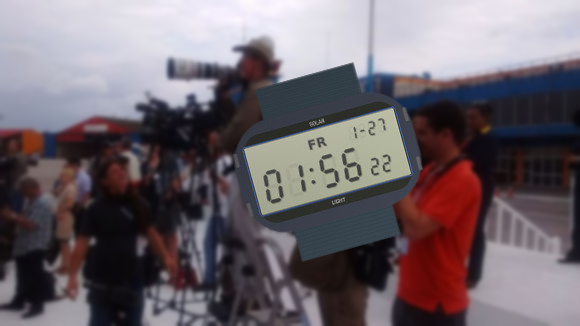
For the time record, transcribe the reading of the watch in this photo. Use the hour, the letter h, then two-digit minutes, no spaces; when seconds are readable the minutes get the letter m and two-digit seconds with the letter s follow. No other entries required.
1h56m22s
